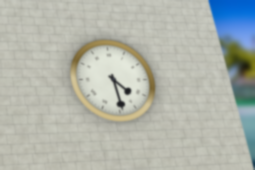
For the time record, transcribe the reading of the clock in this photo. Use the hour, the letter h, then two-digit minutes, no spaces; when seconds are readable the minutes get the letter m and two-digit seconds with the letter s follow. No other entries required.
4h29
